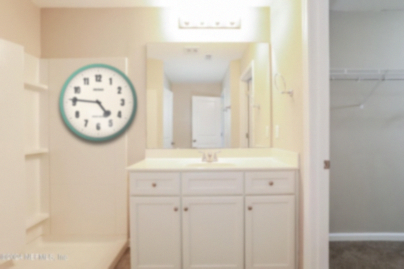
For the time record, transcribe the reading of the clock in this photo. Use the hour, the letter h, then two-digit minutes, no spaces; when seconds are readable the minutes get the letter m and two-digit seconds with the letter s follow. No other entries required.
4h46
